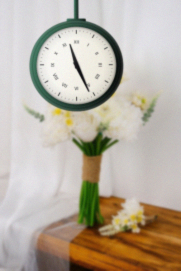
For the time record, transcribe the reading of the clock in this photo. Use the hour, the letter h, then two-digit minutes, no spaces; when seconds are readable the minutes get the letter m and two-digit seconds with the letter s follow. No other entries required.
11h26
